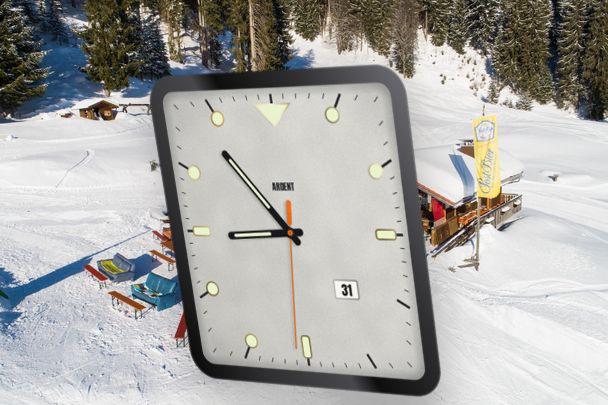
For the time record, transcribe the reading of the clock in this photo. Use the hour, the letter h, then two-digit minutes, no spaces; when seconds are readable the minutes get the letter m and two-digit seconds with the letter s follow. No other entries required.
8h53m31s
